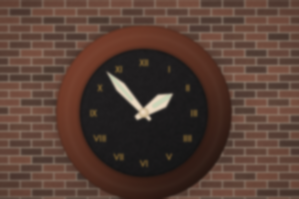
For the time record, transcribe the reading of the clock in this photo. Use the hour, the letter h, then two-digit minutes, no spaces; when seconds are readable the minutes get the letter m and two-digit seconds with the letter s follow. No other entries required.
1h53
